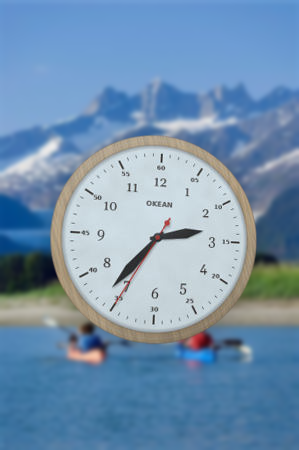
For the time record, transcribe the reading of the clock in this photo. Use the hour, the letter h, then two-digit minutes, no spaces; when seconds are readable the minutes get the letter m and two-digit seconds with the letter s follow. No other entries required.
2h36m35s
